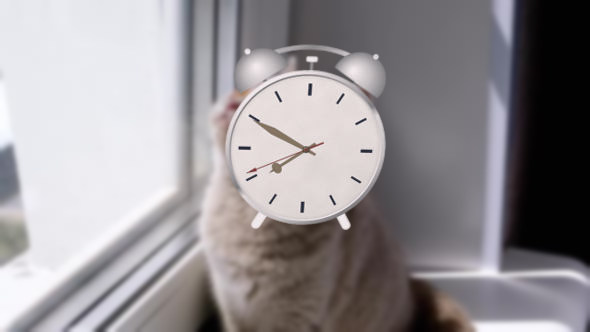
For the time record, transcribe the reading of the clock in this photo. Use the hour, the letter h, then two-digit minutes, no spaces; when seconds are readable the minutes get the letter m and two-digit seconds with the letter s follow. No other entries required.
7h49m41s
